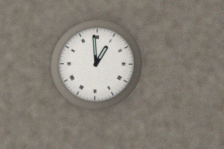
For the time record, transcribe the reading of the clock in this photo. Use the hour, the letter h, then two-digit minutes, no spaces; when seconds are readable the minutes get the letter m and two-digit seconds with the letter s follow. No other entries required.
12h59
